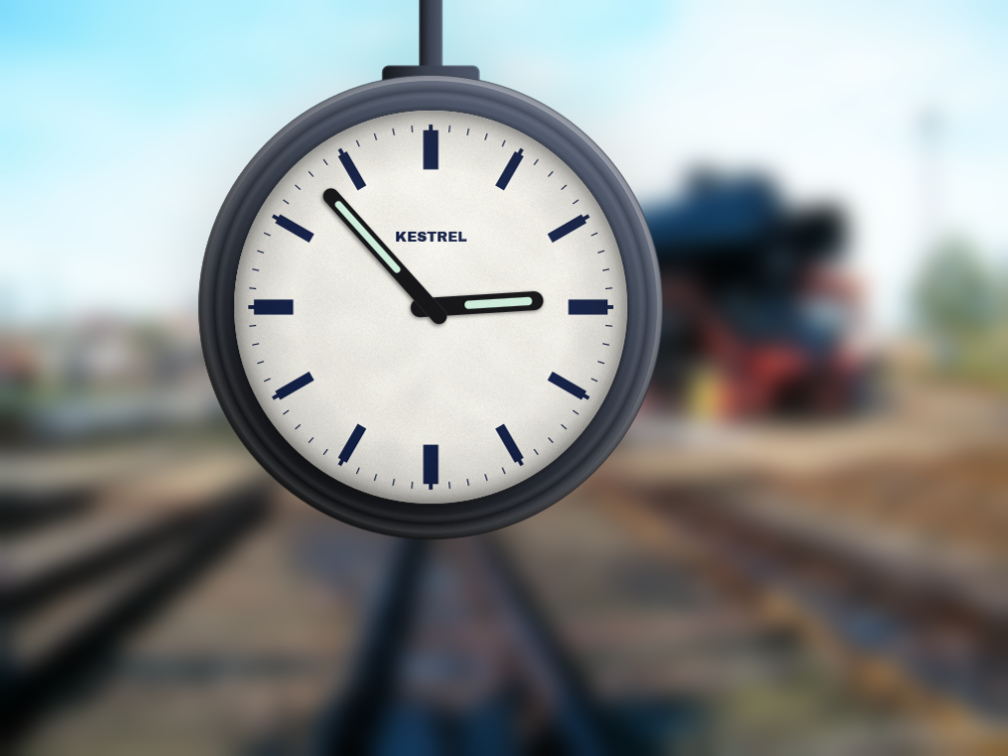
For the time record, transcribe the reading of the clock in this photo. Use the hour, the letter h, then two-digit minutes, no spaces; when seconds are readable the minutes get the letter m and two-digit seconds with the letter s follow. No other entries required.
2h53
